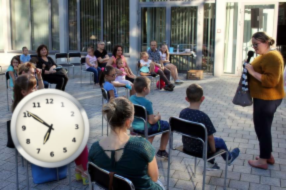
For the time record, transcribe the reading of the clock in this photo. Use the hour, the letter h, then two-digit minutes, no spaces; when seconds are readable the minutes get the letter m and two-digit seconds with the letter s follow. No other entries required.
6h51
